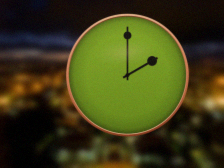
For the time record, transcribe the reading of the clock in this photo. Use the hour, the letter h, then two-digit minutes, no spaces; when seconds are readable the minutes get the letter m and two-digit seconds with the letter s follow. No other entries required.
2h00
